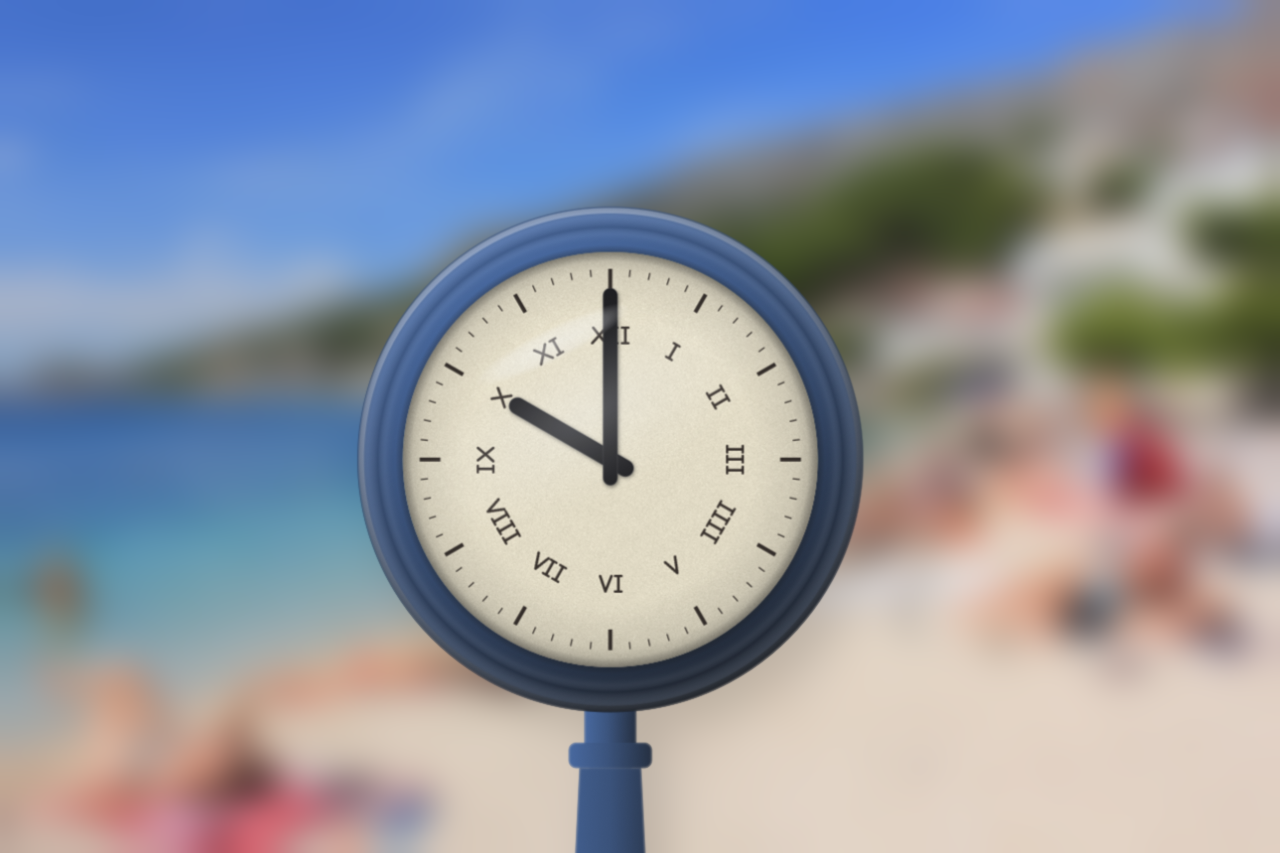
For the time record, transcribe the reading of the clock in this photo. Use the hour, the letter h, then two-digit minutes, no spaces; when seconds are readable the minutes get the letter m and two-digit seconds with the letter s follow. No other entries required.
10h00
